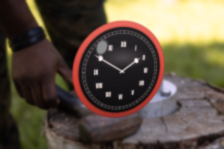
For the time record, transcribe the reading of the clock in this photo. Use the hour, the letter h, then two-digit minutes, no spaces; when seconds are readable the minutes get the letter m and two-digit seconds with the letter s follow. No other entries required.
1h50
